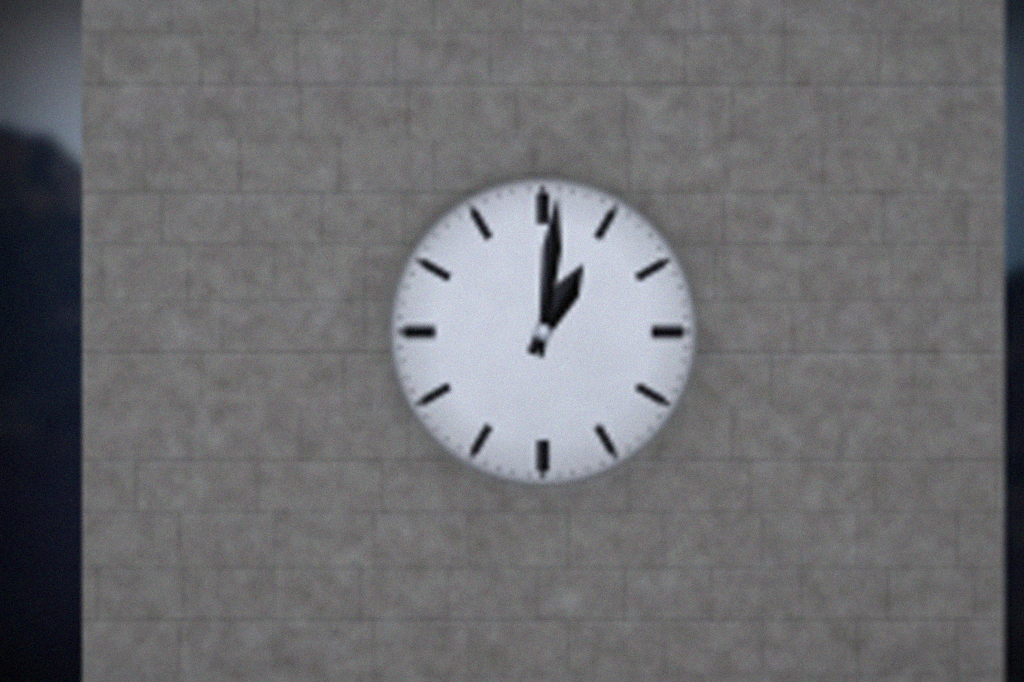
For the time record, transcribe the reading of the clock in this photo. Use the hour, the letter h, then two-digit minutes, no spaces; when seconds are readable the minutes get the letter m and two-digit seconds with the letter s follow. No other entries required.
1h01
